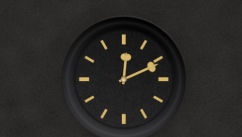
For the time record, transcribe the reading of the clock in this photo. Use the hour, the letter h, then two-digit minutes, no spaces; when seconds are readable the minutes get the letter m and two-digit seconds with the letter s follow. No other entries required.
12h11
